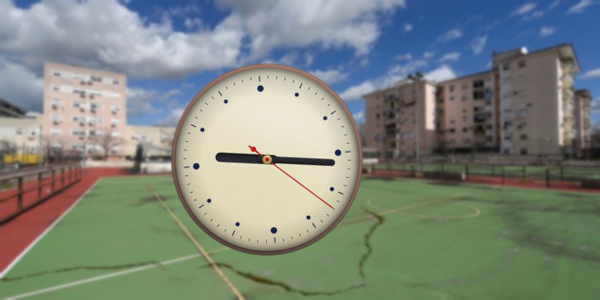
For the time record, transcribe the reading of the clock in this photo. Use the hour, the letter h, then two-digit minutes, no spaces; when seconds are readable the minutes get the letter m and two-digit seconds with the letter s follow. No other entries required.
9h16m22s
